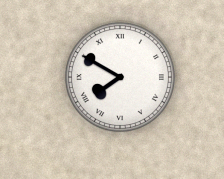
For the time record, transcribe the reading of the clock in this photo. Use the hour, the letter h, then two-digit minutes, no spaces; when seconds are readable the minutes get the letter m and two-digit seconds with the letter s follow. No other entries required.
7h50
